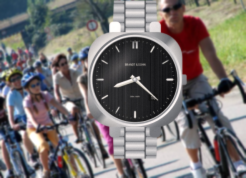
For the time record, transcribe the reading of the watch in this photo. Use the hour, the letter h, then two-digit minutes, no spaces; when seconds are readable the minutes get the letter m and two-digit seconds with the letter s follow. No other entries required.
8h22
